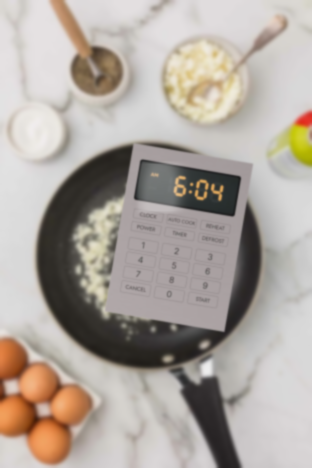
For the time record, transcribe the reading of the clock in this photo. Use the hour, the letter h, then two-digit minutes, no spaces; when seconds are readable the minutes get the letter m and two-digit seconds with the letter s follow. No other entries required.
6h04
